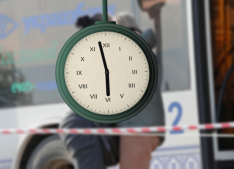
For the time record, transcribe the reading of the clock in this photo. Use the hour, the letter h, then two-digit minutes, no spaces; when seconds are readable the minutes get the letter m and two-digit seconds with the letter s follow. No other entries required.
5h58
